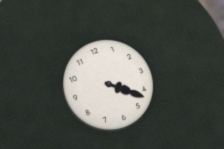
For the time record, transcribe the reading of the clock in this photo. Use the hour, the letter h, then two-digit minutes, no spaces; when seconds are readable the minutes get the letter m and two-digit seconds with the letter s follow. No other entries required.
4h22
